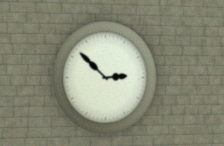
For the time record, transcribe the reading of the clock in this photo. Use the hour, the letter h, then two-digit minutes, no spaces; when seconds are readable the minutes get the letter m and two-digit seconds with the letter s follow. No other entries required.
2h52
